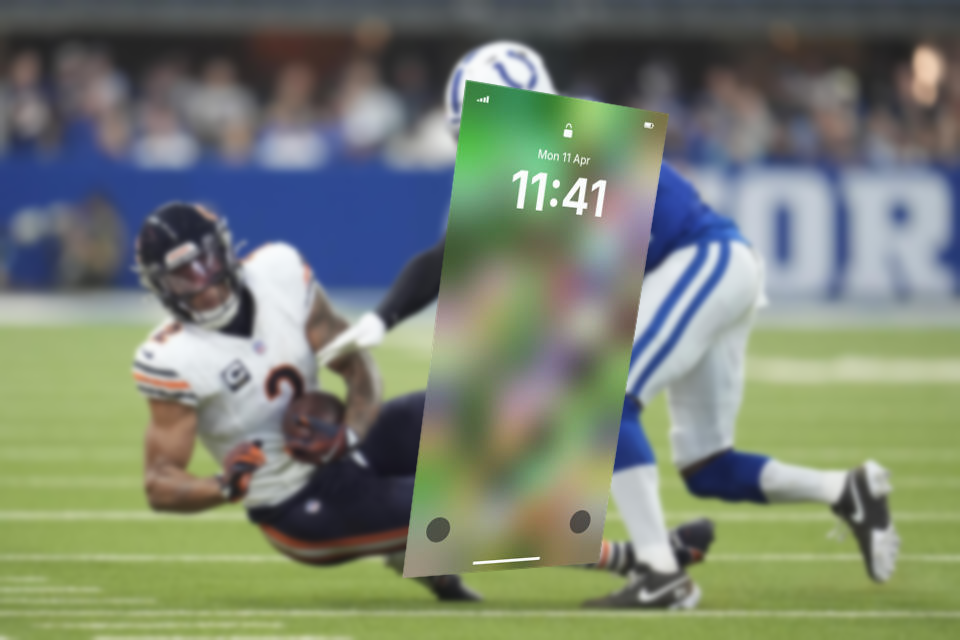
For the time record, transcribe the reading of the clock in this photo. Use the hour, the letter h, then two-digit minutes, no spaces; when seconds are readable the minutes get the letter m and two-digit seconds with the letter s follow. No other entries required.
11h41
